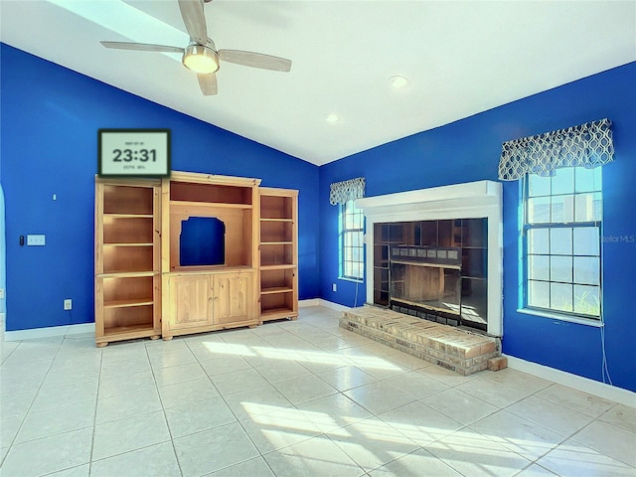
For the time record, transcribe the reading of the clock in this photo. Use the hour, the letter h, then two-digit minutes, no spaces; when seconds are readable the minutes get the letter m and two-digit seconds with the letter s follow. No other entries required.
23h31
